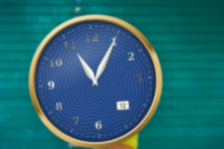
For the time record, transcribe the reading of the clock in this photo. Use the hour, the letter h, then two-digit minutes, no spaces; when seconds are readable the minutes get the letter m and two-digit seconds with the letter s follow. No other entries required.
11h05
